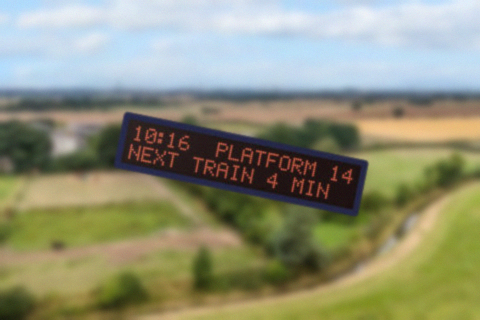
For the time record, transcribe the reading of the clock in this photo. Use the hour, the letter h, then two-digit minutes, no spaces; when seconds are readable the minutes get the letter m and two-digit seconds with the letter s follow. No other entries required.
10h16
